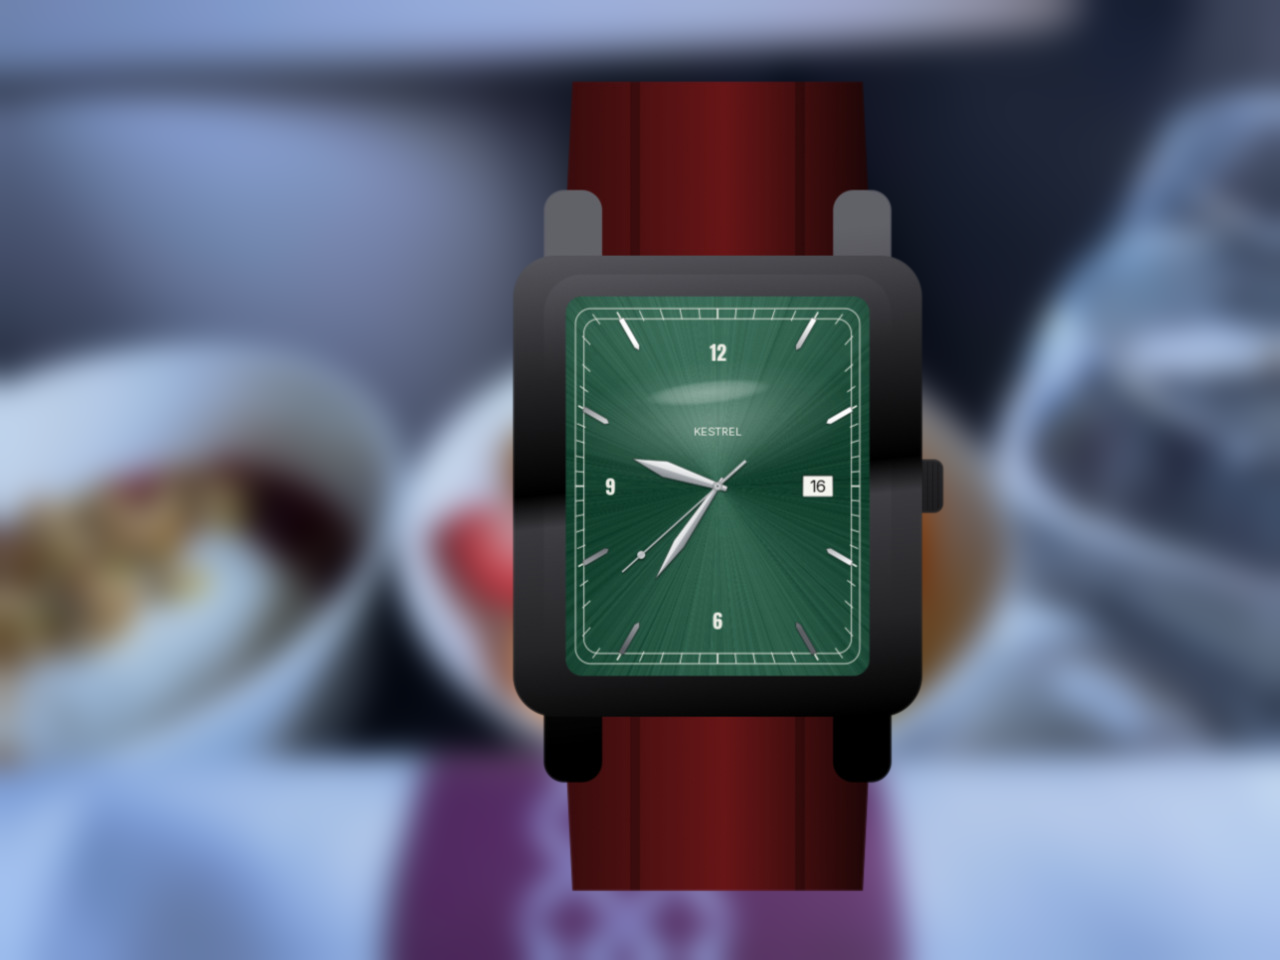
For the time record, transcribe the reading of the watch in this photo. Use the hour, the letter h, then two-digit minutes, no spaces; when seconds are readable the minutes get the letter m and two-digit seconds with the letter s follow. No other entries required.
9h35m38s
